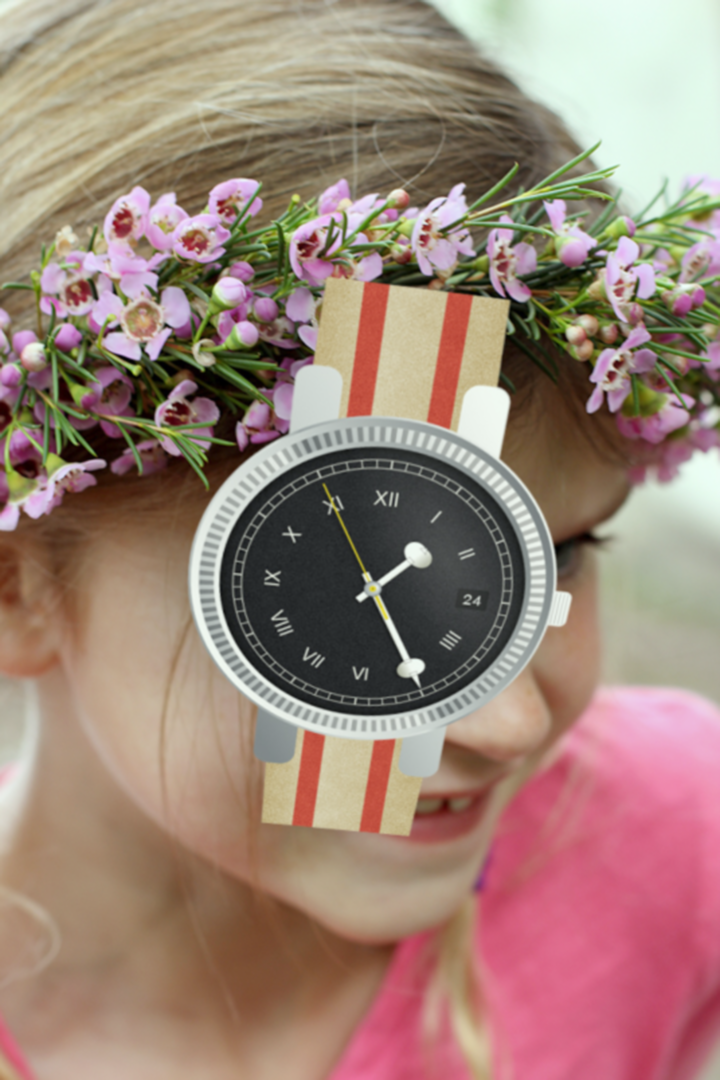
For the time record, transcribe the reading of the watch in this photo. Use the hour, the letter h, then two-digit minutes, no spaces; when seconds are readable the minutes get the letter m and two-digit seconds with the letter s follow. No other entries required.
1h24m55s
